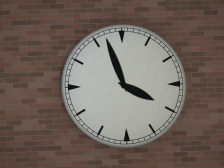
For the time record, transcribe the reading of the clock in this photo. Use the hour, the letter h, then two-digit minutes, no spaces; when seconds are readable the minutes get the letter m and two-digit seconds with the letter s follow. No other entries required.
3h57
